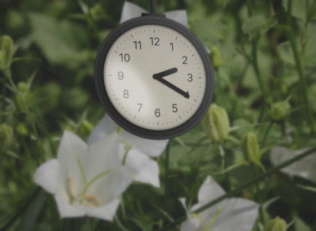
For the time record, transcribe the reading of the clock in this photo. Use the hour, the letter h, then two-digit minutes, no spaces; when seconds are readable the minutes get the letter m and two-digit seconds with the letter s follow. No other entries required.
2h20
